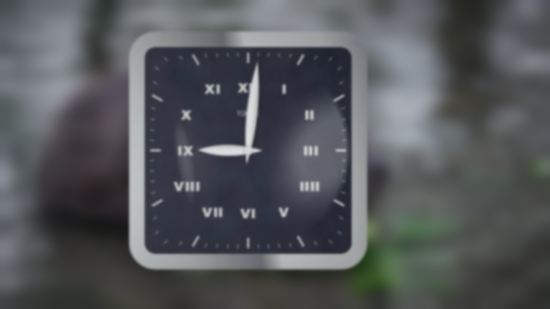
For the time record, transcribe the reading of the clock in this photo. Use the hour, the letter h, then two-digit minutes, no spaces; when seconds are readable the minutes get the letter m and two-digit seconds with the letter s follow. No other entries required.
9h01
